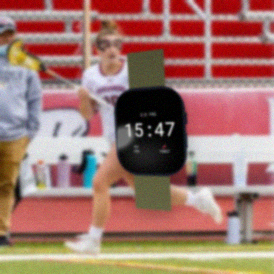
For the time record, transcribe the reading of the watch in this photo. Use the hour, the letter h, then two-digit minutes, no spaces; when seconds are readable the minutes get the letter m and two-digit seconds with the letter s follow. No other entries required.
15h47
